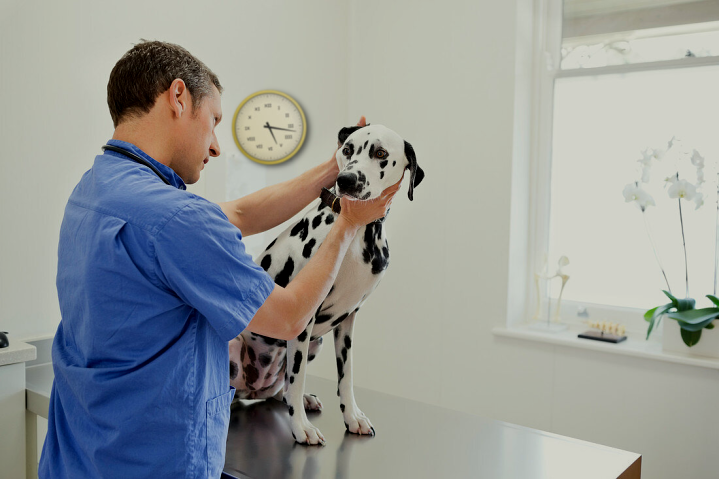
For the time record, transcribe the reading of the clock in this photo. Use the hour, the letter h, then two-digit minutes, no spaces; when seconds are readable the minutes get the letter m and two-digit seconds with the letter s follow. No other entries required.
5h17
